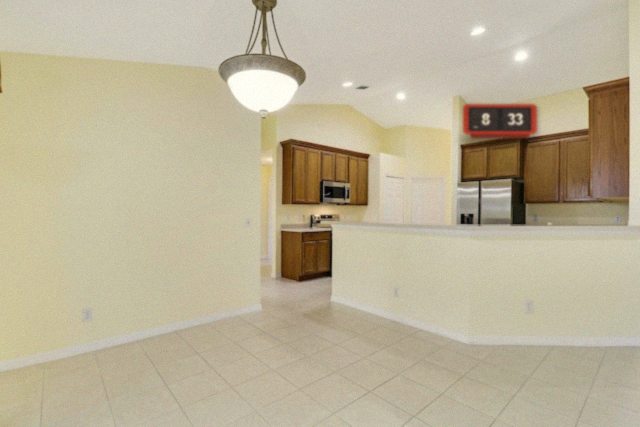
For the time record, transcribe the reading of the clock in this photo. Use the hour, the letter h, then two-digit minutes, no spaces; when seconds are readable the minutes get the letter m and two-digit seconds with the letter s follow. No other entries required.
8h33
